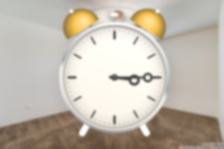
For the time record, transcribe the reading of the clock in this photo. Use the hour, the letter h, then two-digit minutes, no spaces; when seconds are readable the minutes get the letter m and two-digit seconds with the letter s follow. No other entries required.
3h15
